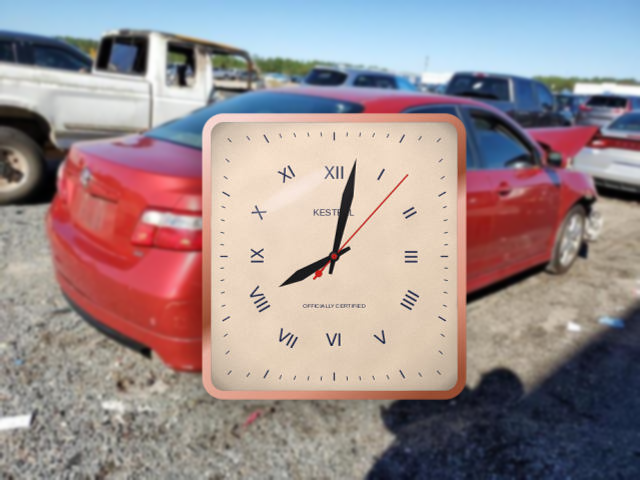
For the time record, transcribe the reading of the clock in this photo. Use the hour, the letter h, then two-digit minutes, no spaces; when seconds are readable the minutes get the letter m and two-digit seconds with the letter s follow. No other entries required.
8h02m07s
